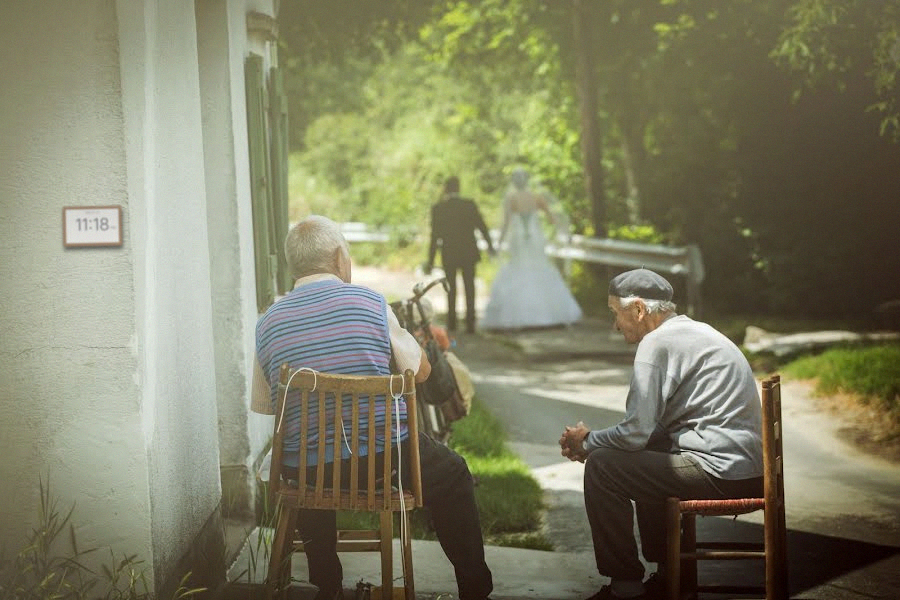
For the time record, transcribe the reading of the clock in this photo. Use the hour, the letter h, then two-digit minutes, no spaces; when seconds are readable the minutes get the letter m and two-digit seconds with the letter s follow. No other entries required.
11h18
